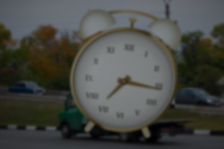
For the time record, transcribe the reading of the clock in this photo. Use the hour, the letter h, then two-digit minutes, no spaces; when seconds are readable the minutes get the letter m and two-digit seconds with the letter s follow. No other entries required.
7h16
